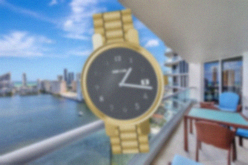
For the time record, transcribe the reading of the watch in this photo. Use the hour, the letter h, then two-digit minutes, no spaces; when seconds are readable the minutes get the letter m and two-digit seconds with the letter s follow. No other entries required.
1h17
